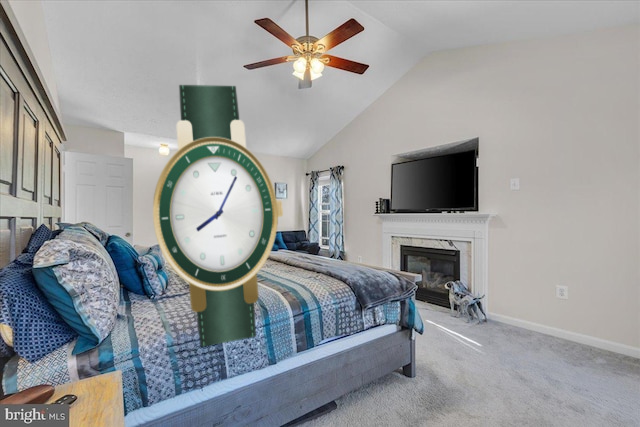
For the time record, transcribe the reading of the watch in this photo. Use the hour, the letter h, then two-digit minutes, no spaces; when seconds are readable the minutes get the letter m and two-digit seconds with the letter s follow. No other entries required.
8h06
